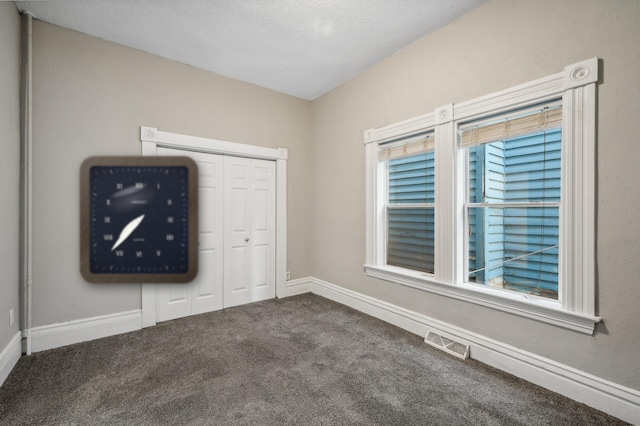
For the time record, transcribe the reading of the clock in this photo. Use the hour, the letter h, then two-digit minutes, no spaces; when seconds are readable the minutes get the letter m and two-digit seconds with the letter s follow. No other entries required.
7h37
